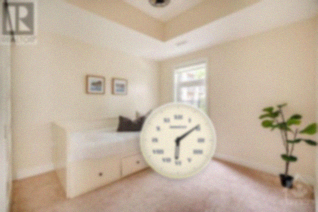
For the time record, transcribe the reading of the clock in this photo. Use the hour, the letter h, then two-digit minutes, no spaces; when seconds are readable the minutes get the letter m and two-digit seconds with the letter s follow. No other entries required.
6h09
